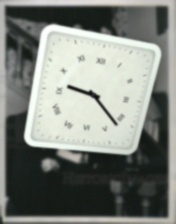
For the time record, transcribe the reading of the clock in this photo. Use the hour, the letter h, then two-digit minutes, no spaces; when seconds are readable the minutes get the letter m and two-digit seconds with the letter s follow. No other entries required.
9h22
